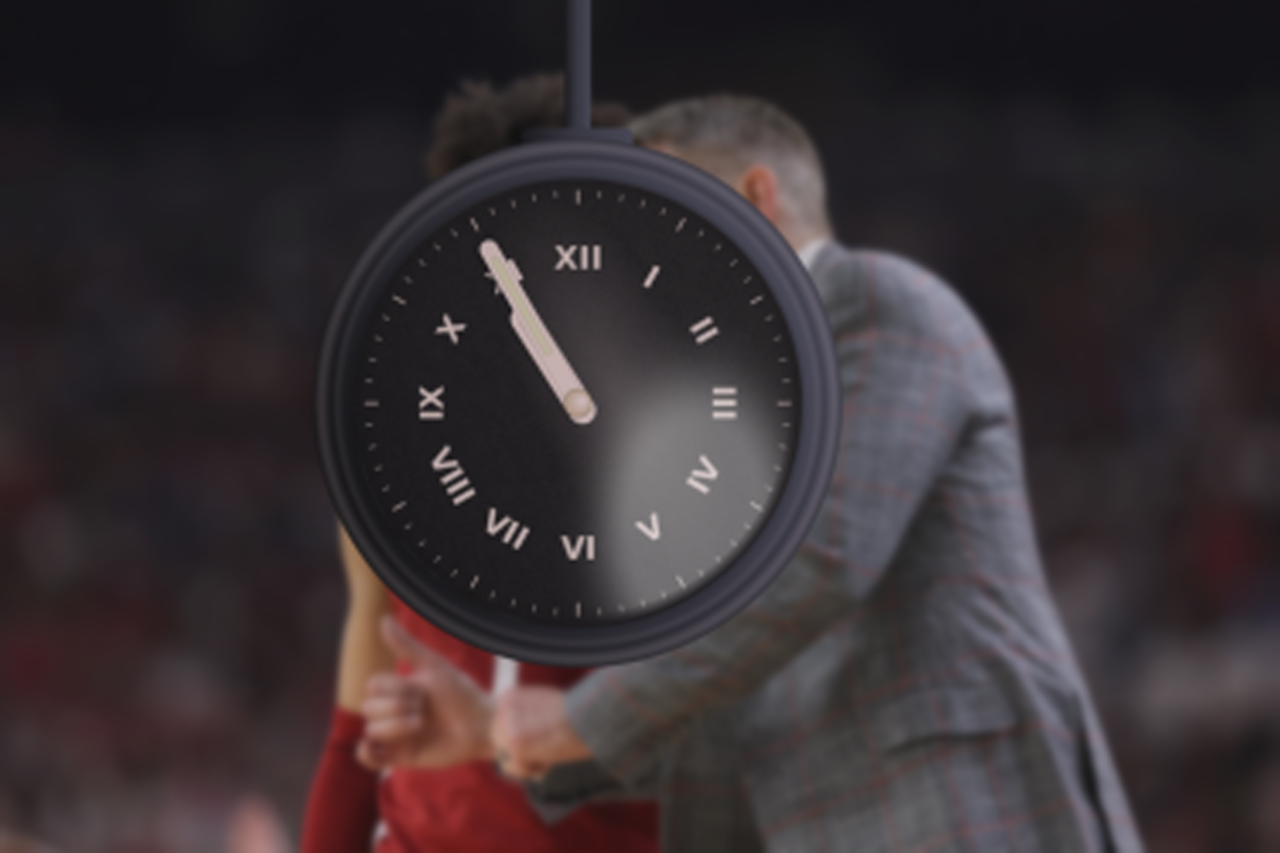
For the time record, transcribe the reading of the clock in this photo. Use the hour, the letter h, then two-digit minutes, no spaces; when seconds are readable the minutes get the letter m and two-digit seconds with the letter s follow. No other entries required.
10h55
